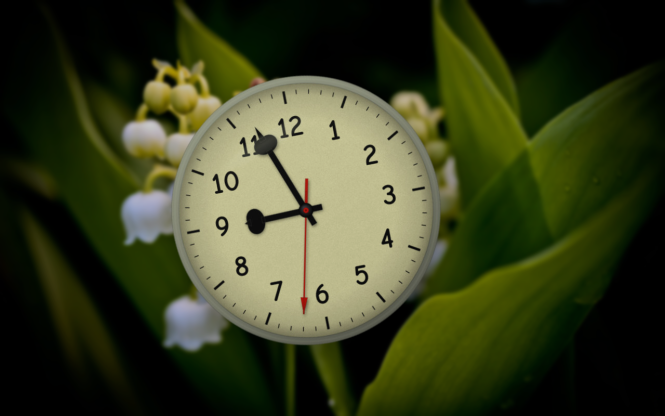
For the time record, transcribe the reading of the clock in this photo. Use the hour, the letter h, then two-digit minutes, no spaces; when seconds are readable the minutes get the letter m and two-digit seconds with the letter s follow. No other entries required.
8h56m32s
